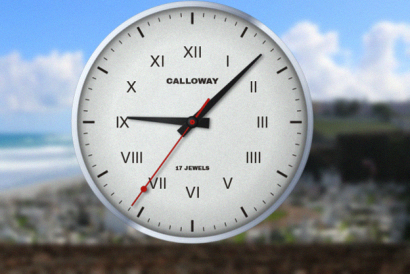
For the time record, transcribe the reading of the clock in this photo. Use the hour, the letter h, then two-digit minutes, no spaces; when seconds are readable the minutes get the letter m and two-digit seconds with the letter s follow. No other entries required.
9h07m36s
